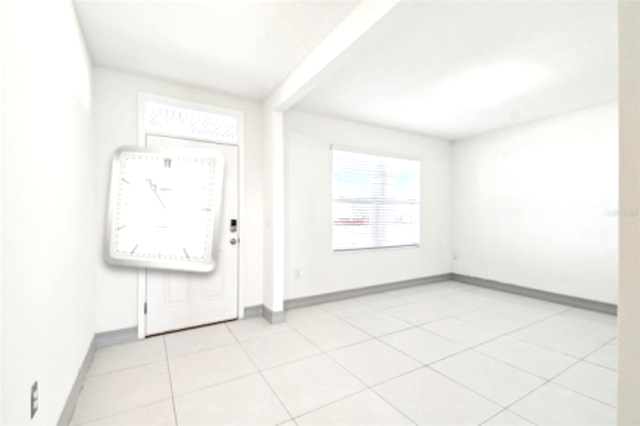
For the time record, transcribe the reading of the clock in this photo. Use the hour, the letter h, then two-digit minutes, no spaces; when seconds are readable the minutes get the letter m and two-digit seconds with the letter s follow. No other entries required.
10h54
